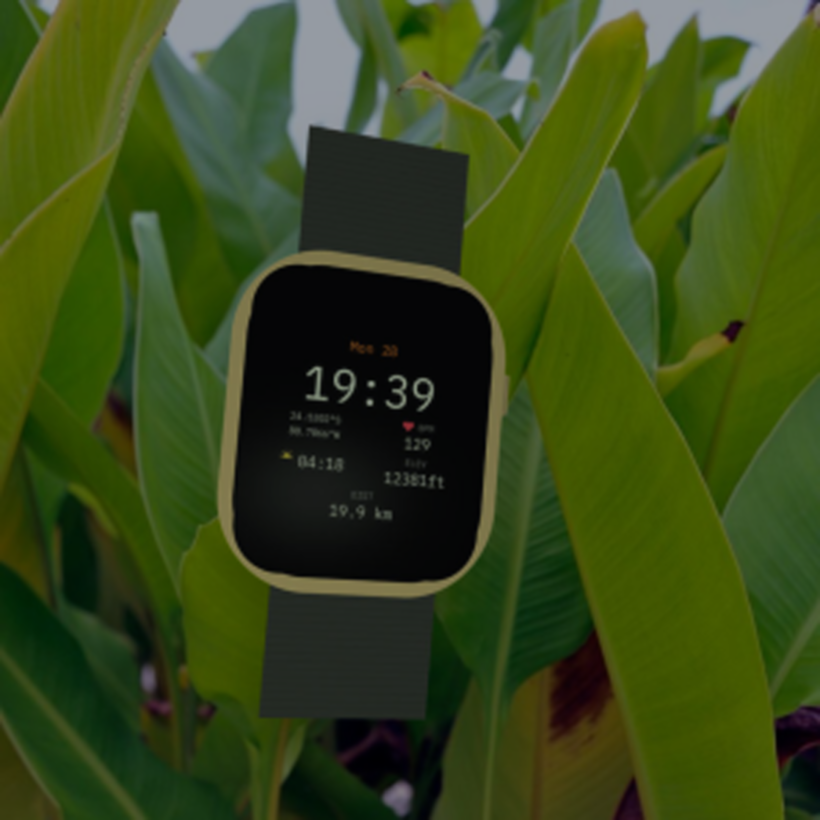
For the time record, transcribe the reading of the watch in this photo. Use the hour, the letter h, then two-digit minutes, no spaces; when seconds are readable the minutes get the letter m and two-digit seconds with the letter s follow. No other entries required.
19h39
